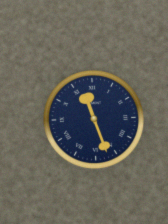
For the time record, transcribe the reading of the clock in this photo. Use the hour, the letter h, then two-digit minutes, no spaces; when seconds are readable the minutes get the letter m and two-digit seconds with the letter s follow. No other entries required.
11h27
